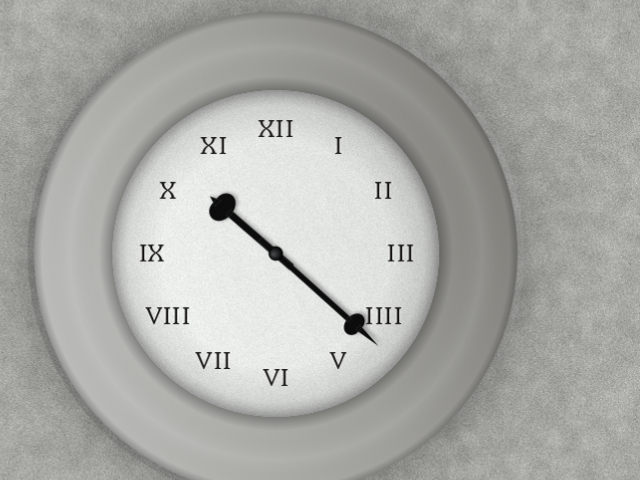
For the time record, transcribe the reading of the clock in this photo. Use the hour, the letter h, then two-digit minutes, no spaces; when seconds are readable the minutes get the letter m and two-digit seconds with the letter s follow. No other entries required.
10h22
